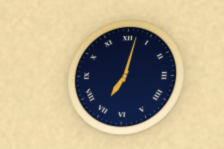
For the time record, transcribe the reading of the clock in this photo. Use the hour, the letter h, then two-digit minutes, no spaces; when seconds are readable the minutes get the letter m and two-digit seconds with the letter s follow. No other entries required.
7h02
